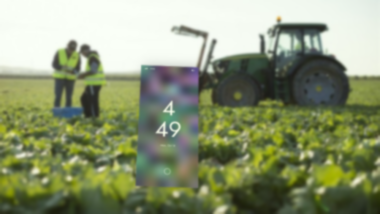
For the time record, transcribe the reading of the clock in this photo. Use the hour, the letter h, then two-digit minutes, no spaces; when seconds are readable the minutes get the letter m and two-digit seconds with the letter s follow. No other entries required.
4h49
